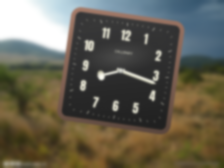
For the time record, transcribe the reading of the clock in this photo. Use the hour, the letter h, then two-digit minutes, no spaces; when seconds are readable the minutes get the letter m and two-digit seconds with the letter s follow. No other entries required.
8h17
